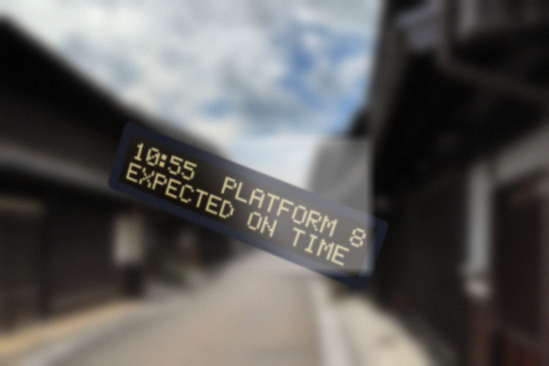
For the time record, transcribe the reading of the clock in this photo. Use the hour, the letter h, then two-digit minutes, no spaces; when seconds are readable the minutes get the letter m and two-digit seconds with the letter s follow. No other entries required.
10h55
